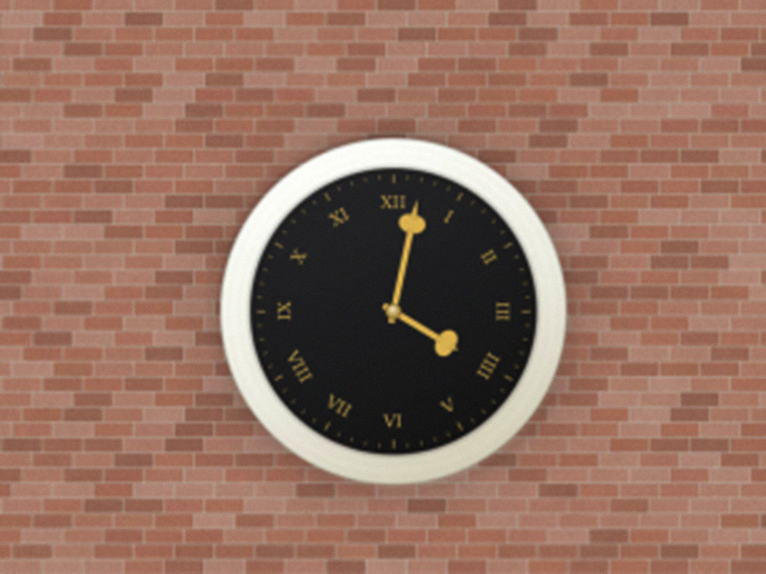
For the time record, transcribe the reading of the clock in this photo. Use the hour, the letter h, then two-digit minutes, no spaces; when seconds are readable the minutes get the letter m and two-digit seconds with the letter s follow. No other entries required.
4h02
